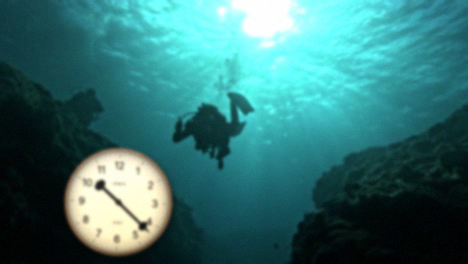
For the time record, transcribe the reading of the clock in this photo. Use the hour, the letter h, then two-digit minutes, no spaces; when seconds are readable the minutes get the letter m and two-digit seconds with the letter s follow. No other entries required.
10h22
